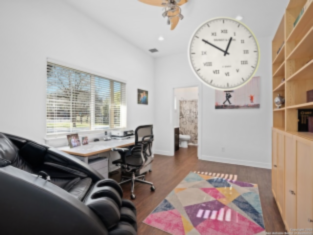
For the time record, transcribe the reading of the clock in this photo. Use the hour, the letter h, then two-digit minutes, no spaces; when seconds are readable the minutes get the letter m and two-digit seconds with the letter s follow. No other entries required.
12h50
